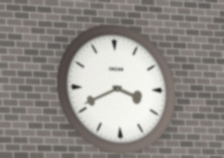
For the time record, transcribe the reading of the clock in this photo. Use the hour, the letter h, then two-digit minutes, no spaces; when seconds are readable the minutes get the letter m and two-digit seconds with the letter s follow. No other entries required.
3h41
